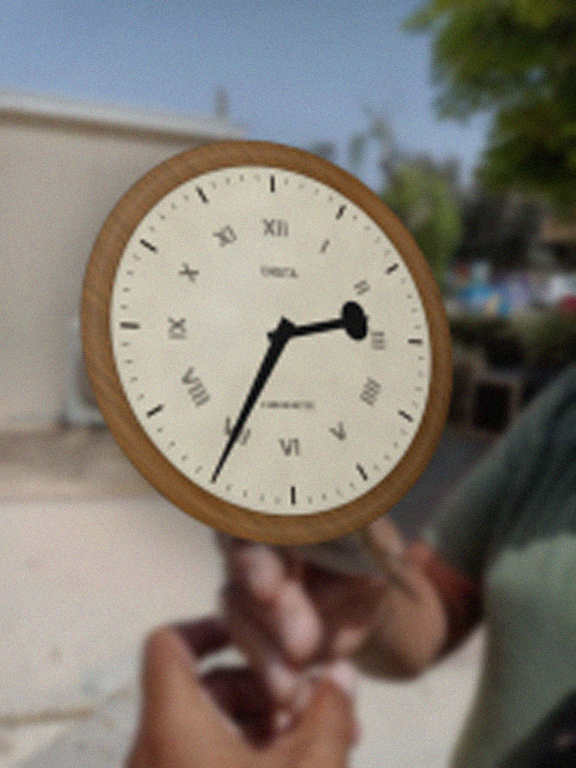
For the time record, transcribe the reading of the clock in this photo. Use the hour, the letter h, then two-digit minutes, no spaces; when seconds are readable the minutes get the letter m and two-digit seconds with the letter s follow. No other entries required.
2h35
